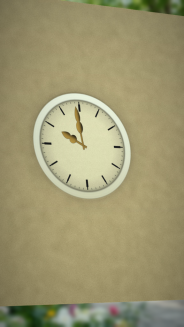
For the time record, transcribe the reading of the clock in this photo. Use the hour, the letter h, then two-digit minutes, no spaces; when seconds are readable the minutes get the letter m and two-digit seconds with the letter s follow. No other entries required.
9h59
